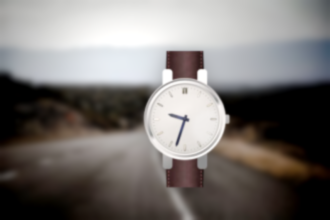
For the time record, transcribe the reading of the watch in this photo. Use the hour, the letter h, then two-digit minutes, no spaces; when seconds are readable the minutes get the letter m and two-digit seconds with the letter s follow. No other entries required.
9h33
